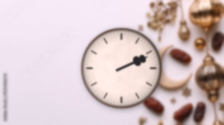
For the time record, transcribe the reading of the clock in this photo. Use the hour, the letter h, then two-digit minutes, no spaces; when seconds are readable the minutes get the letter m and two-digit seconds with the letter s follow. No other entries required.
2h11
